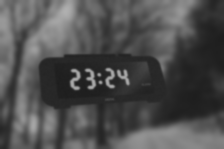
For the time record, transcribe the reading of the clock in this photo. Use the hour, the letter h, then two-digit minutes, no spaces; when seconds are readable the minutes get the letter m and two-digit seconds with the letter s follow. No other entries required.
23h24
